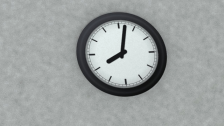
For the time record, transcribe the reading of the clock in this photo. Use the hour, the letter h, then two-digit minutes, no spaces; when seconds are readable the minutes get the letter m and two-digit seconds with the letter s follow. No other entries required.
8h02
